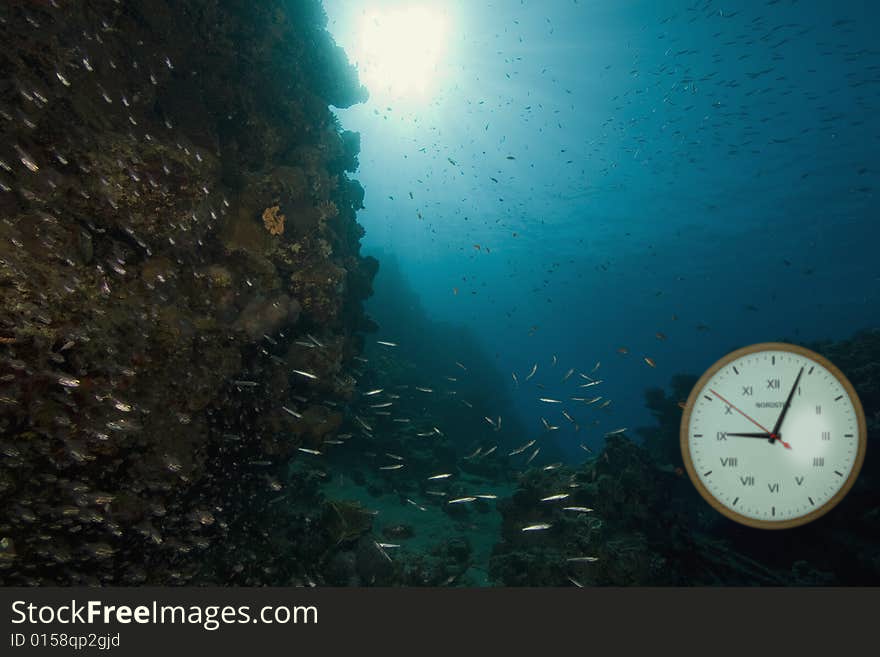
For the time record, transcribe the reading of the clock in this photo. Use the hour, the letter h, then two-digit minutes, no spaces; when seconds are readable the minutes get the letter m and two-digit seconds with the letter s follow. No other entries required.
9h03m51s
